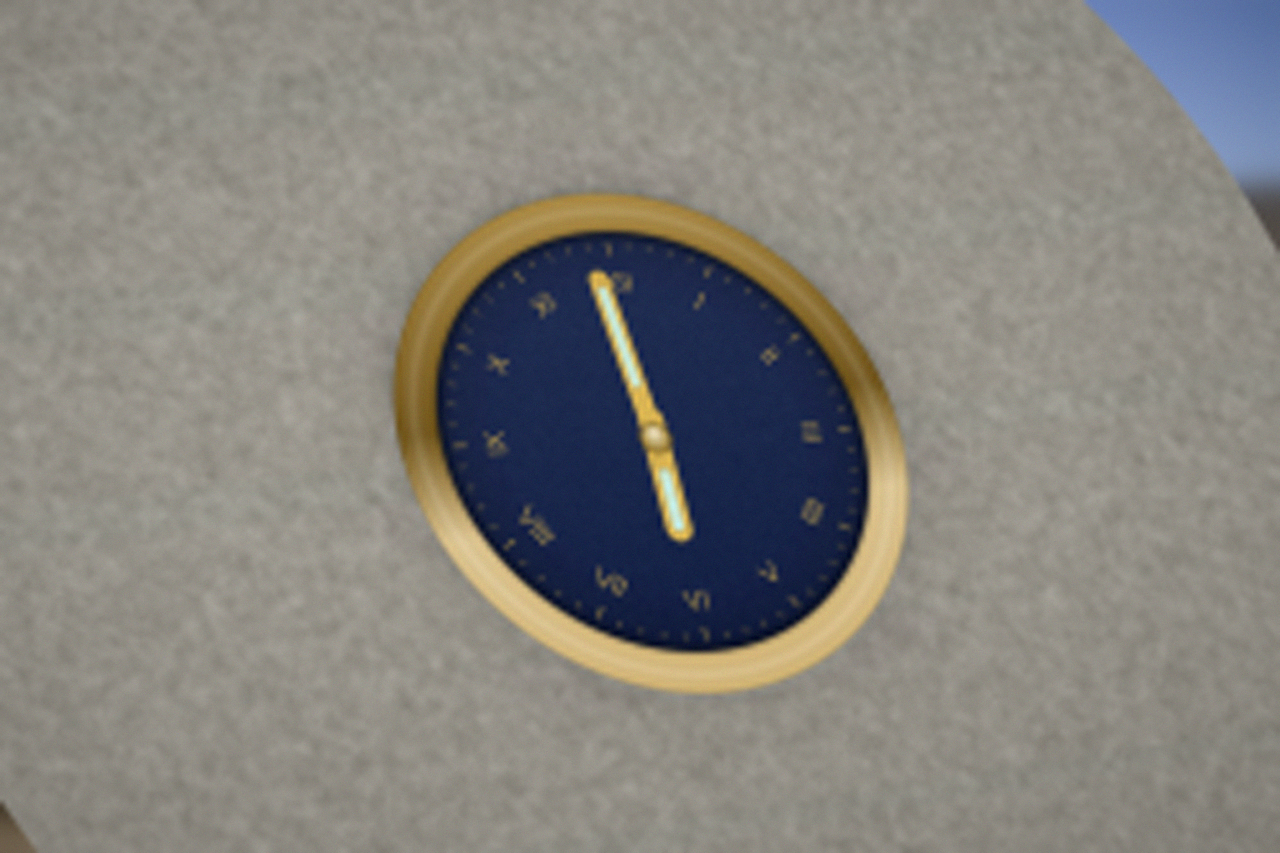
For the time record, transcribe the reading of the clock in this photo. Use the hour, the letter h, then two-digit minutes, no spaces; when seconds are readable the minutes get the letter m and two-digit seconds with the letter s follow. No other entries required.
5h59
